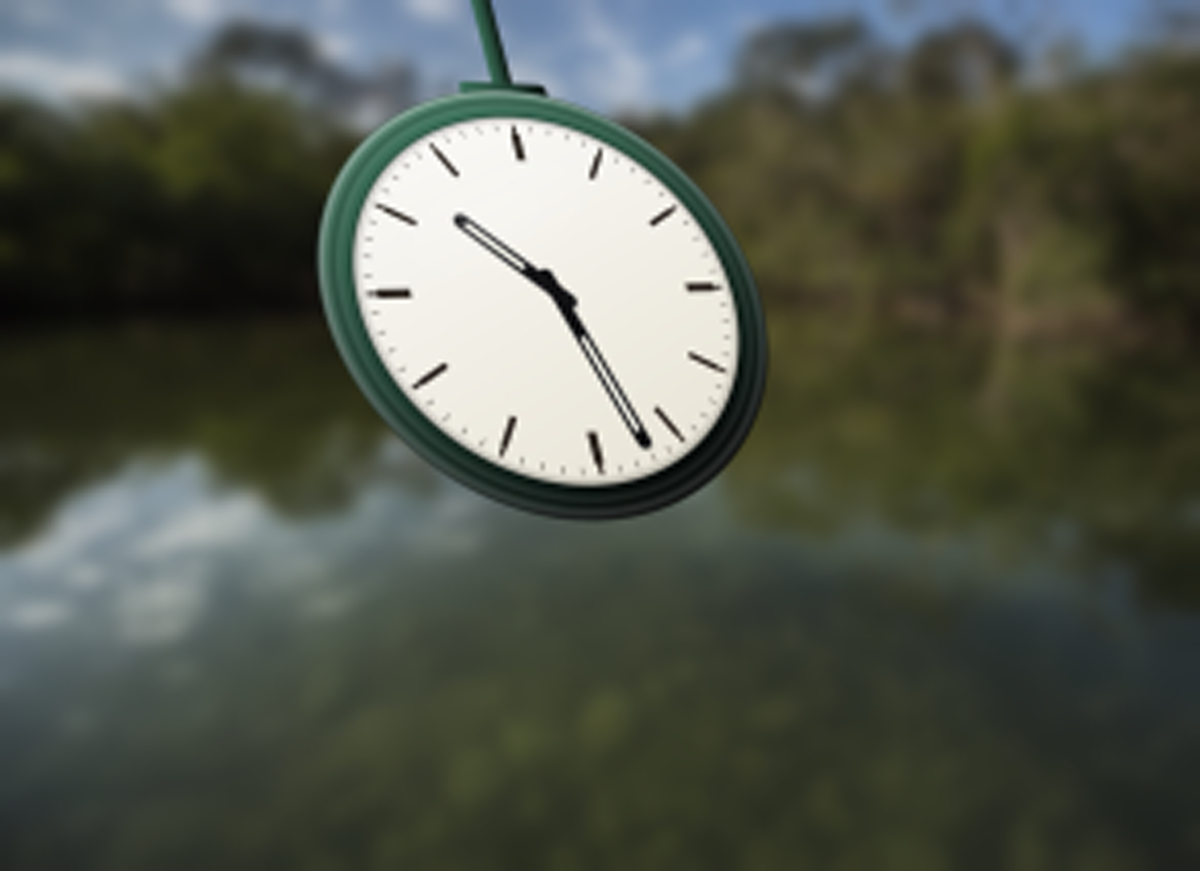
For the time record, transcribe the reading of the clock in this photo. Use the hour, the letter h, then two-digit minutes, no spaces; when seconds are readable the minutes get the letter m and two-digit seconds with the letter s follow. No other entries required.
10h27
